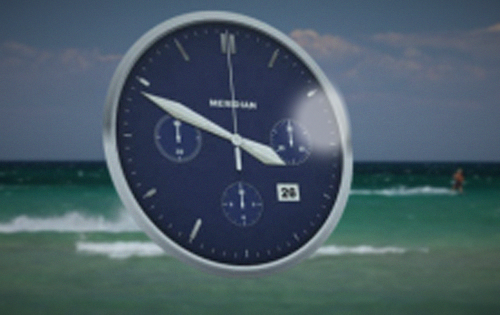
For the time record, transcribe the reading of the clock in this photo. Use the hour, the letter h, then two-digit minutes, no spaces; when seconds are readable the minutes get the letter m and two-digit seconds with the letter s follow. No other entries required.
3h49
